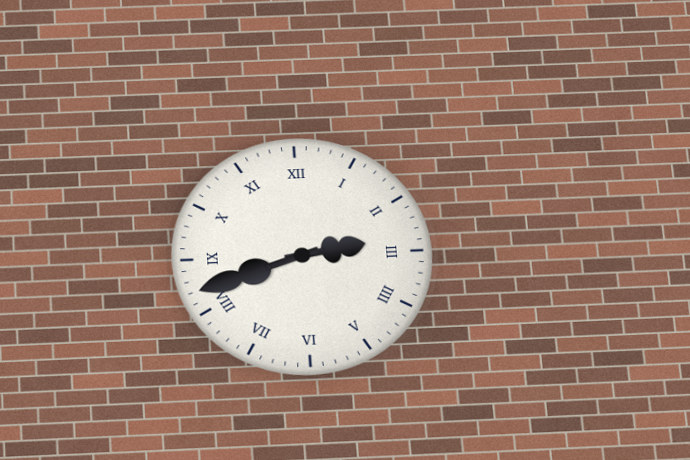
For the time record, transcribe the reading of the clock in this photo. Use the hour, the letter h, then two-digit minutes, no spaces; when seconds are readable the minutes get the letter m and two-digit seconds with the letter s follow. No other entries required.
2h42
